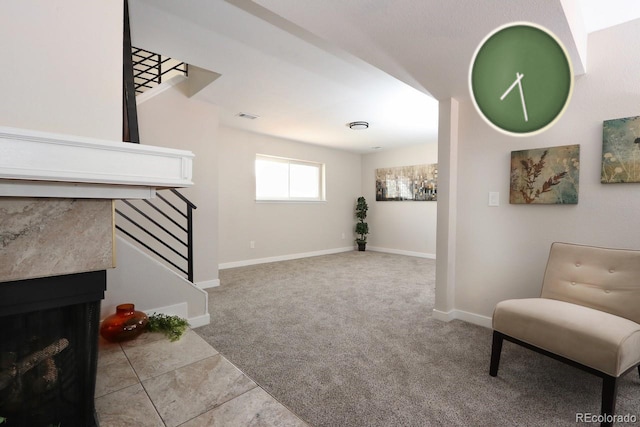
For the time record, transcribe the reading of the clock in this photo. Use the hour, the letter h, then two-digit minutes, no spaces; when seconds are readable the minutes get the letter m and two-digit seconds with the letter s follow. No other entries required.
7h28
